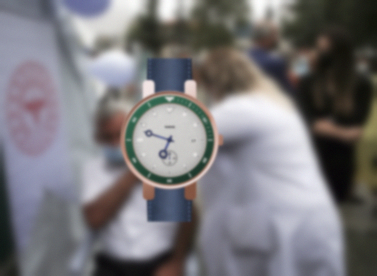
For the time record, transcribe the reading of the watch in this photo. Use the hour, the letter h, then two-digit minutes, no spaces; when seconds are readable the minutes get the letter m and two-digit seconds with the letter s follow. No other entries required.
6h48
